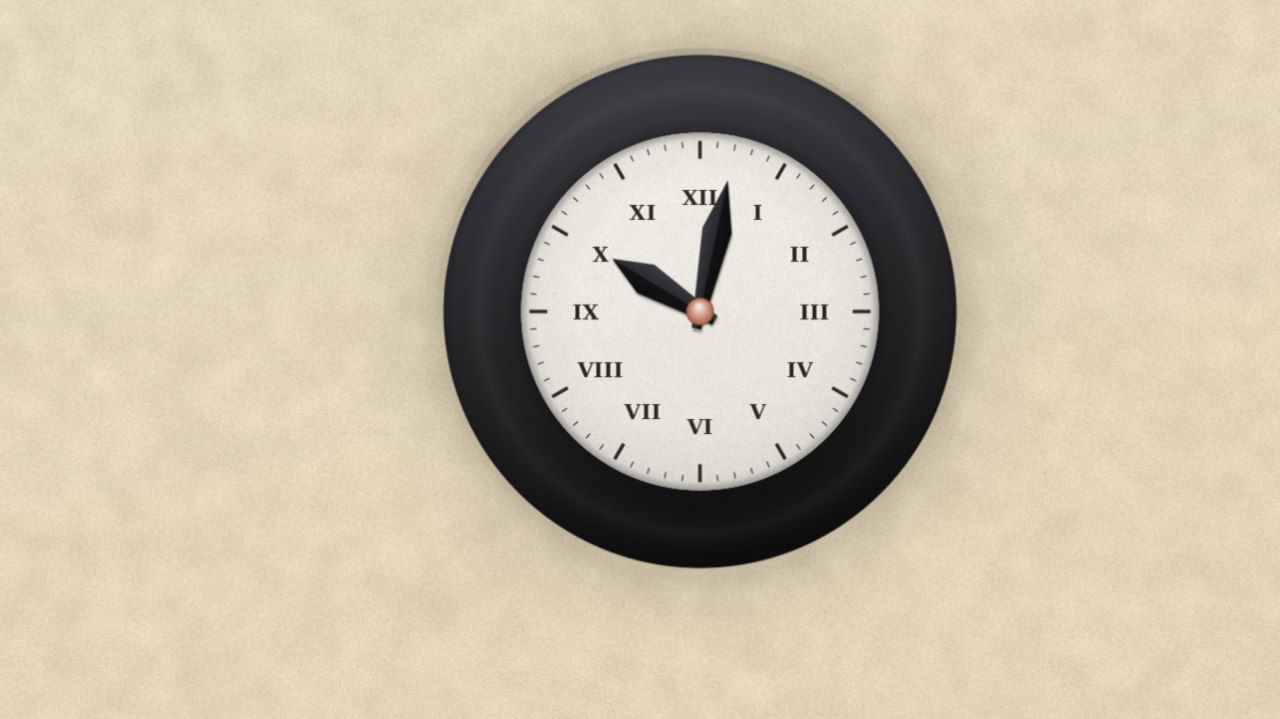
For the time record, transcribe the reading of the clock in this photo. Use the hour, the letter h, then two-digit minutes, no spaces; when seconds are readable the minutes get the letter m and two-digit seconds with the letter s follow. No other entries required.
10h02
